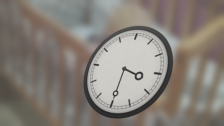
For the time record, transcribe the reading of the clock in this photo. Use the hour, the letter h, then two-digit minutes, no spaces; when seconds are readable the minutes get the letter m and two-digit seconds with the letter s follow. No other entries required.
3h30
